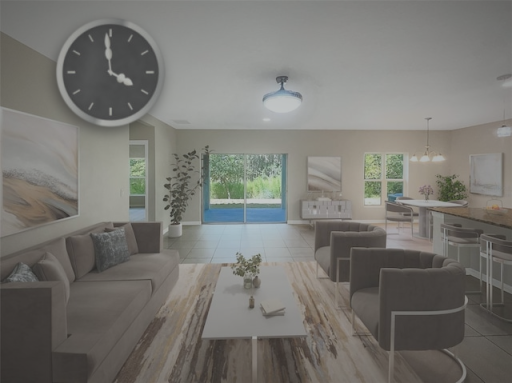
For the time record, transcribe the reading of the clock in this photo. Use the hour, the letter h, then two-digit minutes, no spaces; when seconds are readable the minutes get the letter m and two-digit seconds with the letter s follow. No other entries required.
3h59
